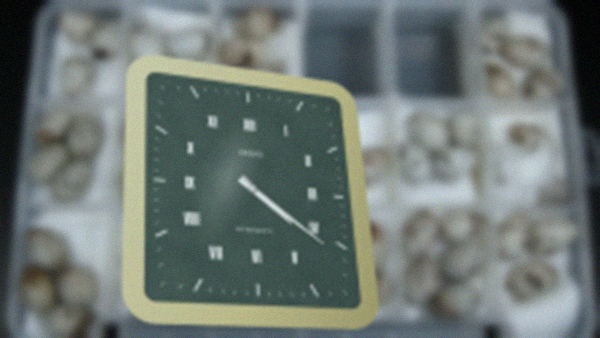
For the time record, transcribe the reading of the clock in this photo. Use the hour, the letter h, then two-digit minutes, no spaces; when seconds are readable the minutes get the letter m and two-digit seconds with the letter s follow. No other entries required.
4h21
